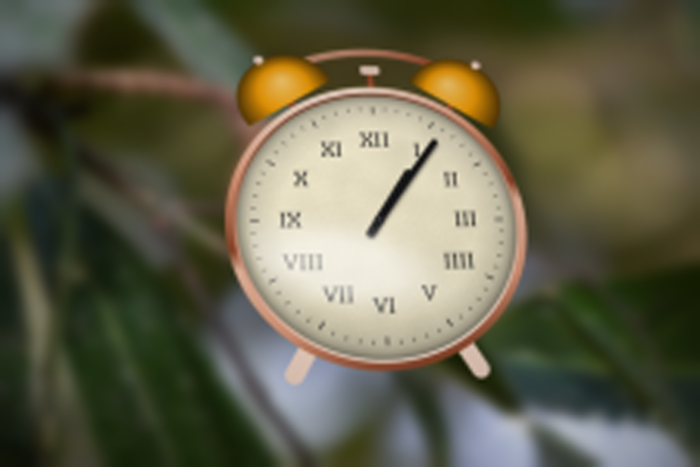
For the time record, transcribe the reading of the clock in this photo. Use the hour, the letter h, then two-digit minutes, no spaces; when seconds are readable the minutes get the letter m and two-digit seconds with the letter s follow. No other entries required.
1h06
